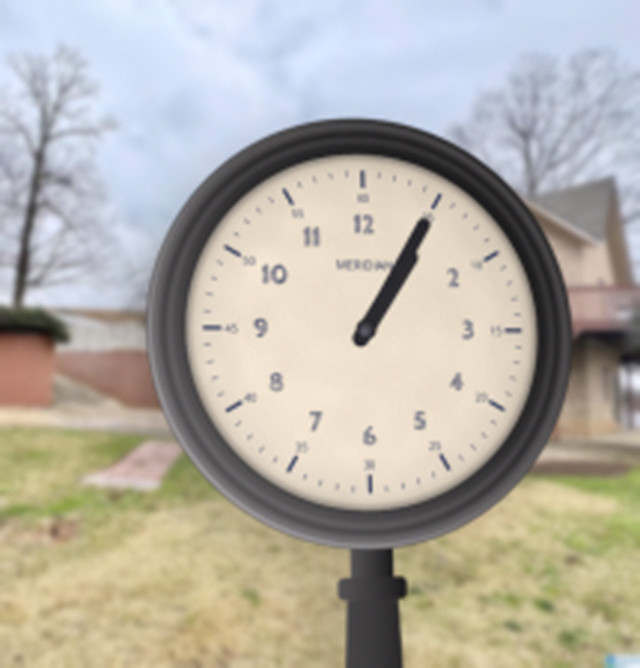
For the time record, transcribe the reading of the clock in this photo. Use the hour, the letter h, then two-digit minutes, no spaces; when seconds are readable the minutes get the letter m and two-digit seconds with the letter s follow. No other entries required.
1h05
